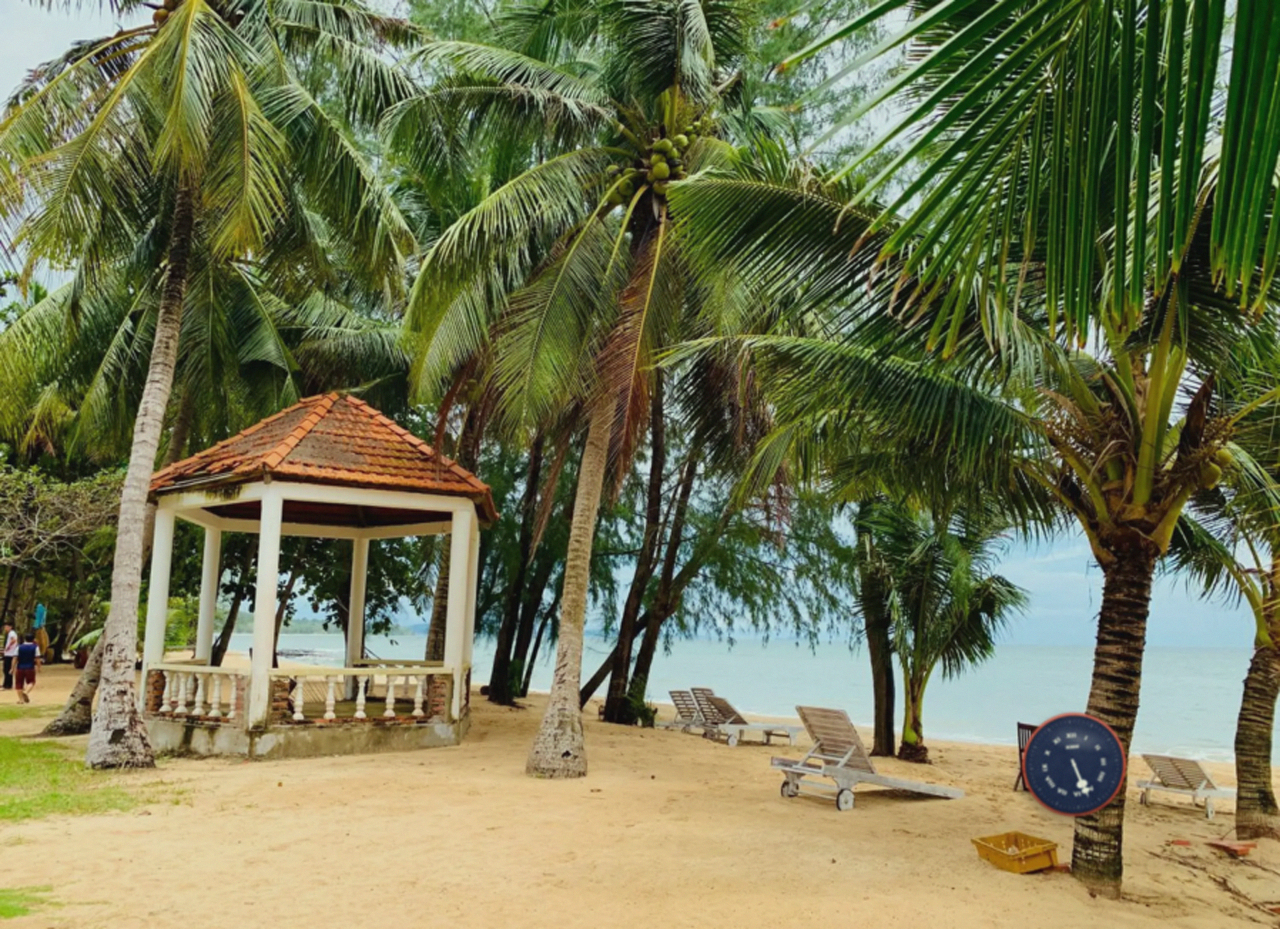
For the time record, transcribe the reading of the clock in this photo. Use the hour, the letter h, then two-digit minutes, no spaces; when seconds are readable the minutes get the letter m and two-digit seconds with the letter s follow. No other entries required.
5h27
